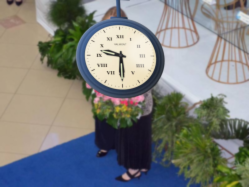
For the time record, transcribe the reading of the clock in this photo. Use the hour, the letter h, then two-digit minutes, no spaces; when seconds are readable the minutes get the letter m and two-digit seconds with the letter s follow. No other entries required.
9h30
